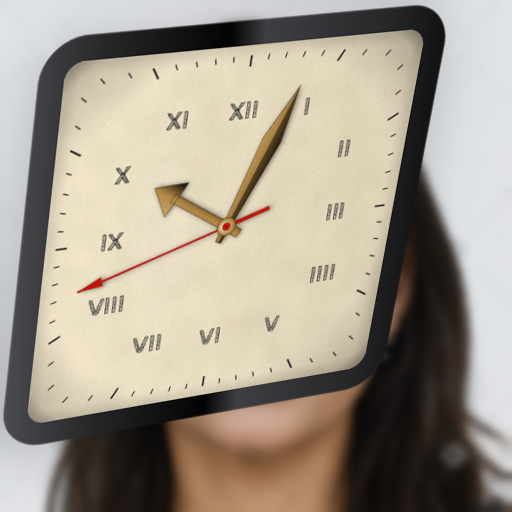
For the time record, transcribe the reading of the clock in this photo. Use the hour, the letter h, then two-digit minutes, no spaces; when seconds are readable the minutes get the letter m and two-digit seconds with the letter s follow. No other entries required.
10h03m42s
